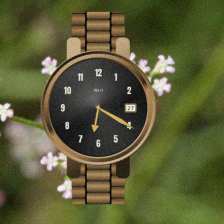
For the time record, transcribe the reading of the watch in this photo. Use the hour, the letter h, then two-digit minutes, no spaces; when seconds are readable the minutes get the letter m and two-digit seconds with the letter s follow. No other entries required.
6h20
